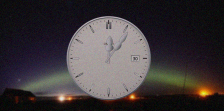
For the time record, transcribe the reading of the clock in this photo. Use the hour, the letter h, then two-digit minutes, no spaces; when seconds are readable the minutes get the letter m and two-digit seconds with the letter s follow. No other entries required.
12h06
